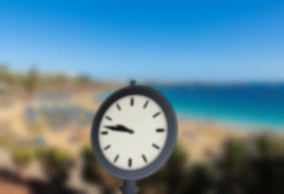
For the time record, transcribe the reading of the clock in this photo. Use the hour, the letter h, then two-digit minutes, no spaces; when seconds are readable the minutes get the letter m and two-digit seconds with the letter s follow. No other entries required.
9h47
